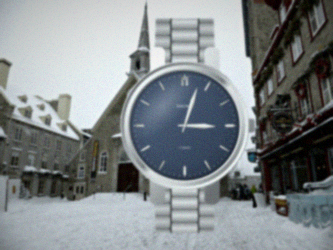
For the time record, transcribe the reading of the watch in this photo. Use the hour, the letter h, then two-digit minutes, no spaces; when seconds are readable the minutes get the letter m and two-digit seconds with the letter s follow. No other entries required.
3h03
